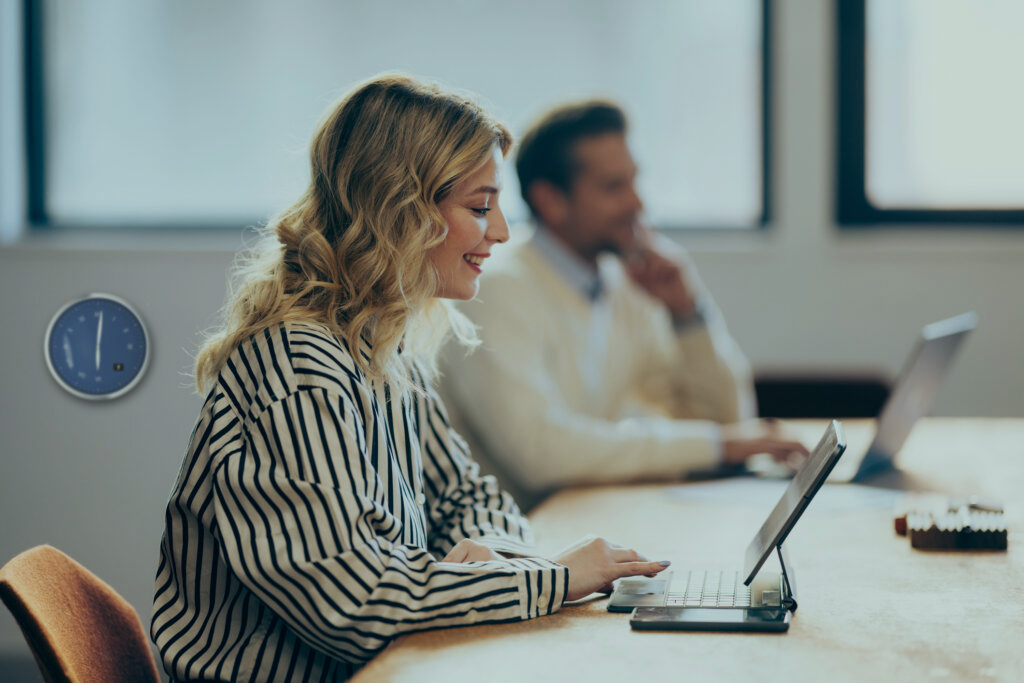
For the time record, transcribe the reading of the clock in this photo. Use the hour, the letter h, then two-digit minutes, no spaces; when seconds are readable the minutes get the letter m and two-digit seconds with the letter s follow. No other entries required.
6h01
